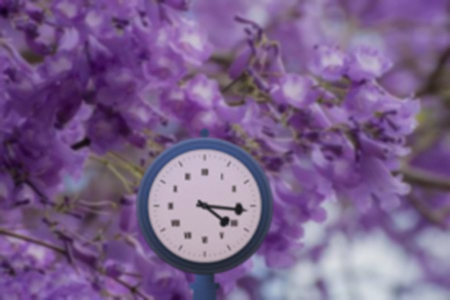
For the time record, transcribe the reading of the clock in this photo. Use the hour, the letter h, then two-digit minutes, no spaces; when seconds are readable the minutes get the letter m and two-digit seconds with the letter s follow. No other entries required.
4h16
